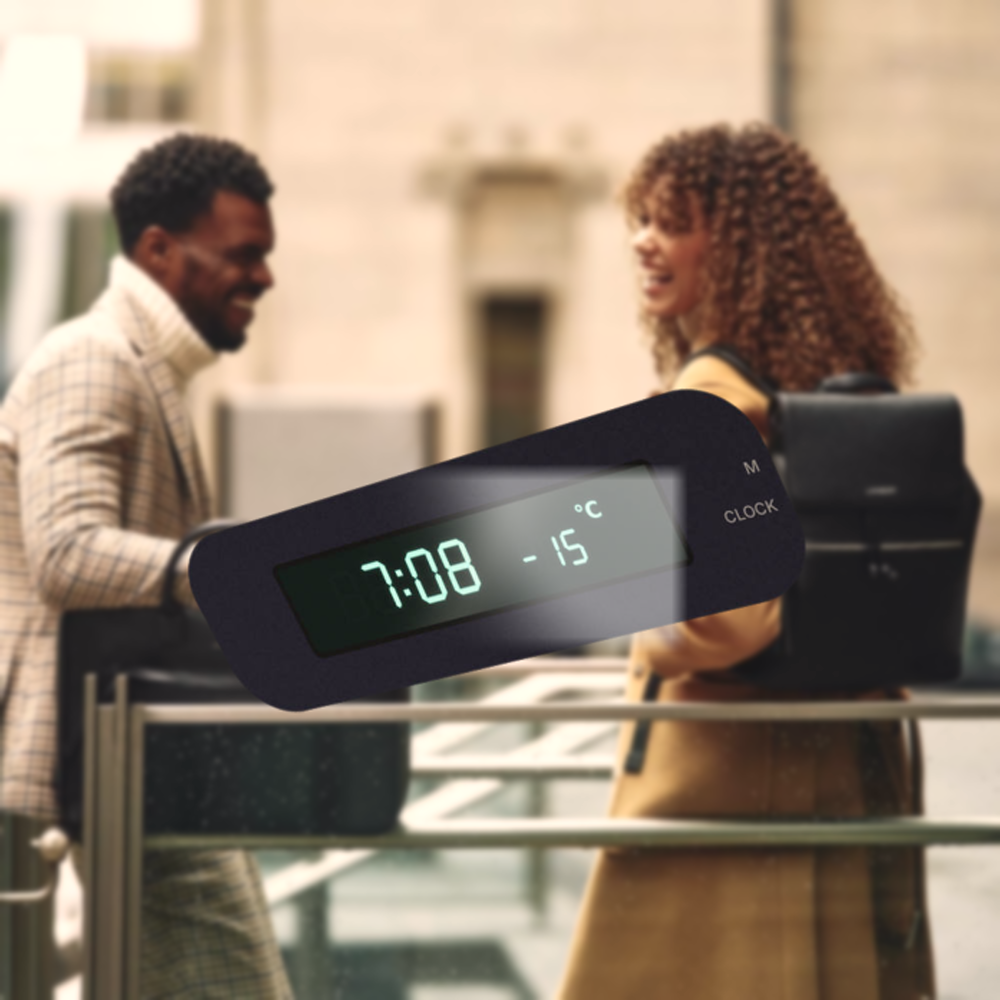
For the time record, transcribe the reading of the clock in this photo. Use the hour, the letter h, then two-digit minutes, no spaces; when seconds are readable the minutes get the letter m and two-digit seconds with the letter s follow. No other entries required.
7h08
